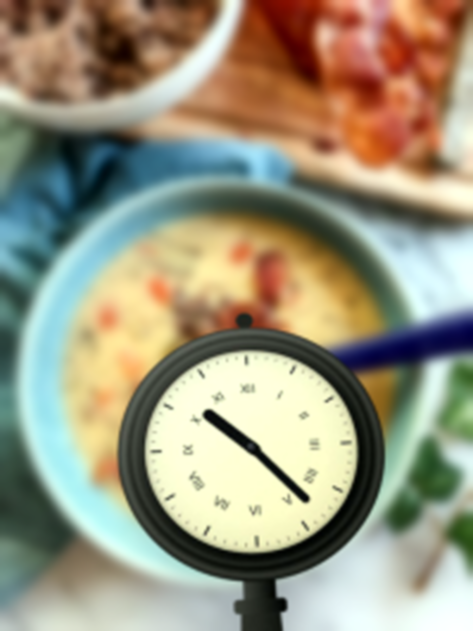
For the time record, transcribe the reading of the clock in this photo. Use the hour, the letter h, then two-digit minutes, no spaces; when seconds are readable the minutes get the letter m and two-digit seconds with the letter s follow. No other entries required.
10h23
